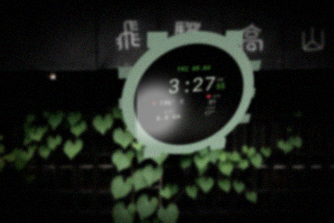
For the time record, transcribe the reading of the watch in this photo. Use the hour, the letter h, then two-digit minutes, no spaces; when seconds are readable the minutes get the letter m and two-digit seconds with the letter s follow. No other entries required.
3h27
